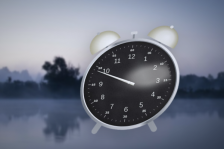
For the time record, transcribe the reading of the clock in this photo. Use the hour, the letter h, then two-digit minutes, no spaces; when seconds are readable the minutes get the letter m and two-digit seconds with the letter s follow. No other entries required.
9h49
